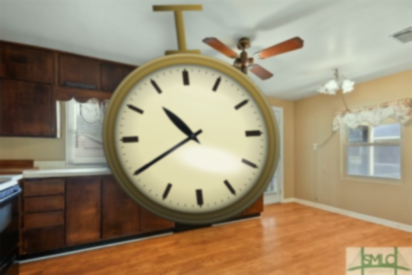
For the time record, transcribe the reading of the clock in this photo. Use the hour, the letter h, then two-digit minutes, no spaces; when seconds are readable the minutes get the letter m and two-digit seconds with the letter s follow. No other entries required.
10h40
